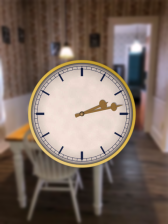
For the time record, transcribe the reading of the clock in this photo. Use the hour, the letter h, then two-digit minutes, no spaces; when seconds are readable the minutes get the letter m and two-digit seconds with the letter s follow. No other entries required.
2h13
